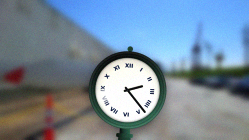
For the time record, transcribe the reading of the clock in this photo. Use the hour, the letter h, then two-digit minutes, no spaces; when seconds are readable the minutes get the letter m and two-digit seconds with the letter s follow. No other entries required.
2h23
